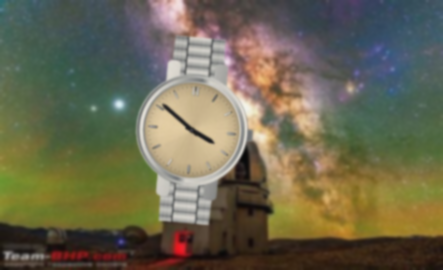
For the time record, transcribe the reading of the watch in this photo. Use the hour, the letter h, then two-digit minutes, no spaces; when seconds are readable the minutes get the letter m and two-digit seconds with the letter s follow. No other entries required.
3h51
